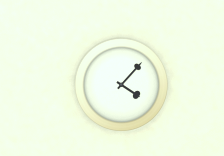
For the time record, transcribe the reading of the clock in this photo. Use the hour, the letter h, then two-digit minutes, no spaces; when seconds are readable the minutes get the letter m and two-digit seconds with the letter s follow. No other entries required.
4h07
